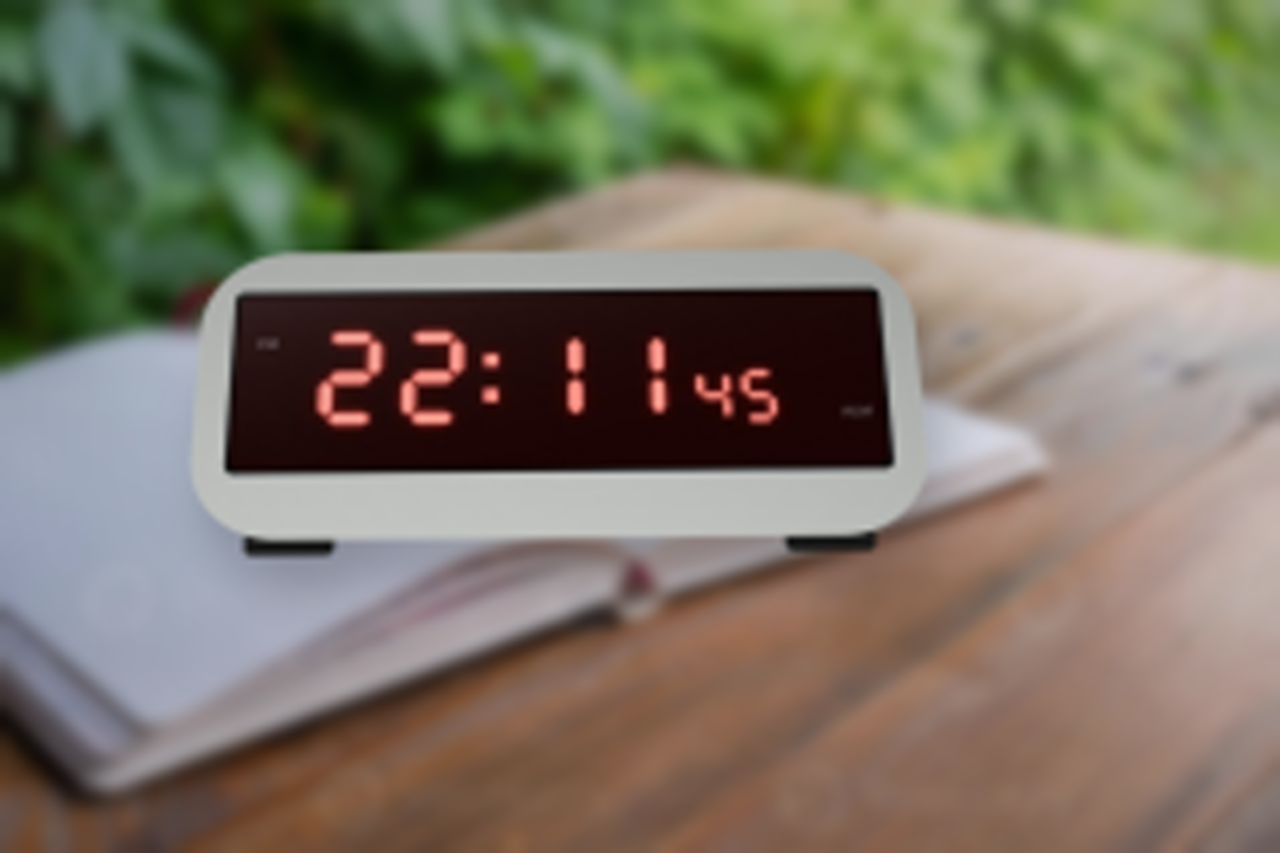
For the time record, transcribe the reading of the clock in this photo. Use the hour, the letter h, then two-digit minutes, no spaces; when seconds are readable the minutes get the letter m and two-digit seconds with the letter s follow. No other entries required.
22h11m45s
